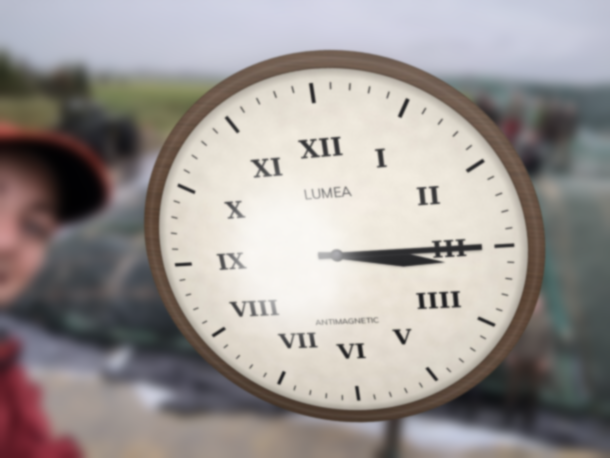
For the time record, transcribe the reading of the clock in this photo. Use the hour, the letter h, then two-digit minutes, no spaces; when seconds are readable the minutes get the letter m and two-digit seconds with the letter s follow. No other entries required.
3h15
